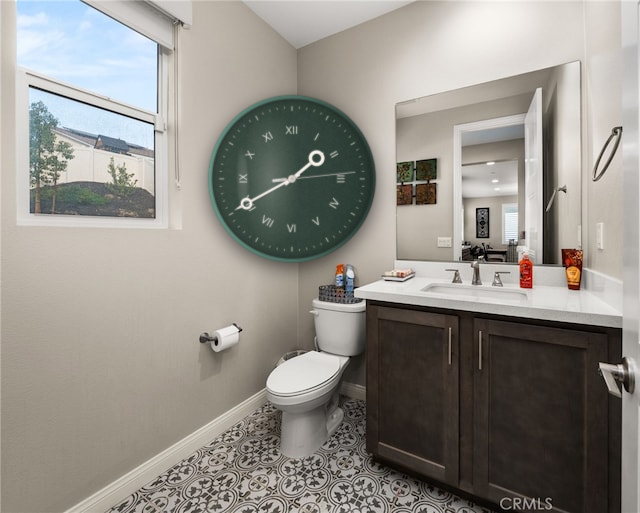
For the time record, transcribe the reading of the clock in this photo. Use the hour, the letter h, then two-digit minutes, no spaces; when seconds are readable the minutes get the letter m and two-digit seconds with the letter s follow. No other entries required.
1h40m14s
